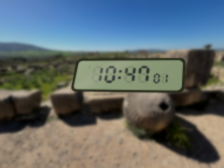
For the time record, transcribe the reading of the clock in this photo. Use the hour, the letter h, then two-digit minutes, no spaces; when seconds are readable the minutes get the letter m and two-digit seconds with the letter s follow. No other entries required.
10h47m01s
